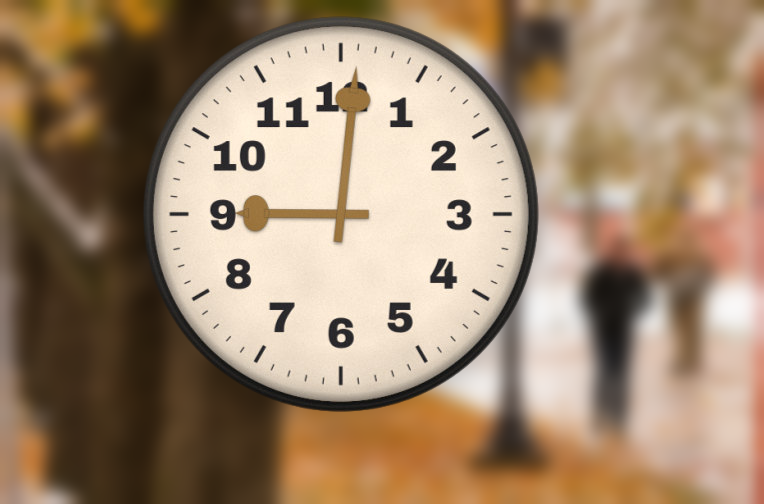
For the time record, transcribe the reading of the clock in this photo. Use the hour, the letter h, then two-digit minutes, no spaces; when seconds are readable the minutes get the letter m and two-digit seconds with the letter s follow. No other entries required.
9h01
